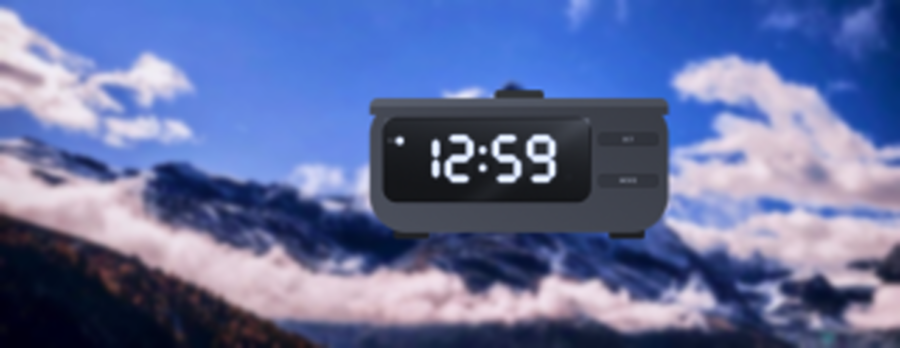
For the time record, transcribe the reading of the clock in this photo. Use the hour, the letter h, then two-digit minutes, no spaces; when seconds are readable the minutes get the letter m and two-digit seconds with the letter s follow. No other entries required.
12h59
